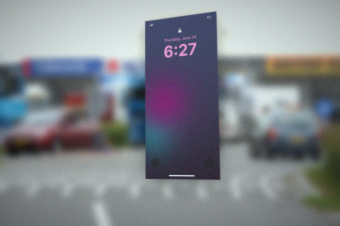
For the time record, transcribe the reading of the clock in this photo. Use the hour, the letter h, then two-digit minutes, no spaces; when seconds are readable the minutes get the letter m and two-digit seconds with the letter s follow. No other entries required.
6h27
